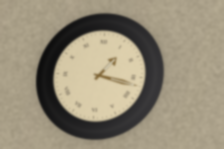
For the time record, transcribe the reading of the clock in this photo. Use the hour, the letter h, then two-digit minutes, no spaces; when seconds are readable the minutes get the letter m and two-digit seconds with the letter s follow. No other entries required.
1h17
